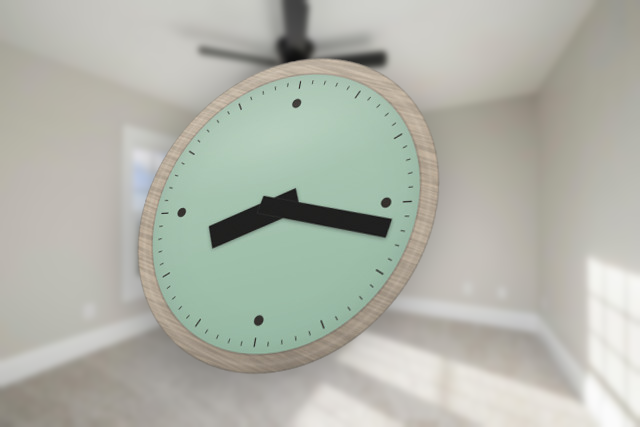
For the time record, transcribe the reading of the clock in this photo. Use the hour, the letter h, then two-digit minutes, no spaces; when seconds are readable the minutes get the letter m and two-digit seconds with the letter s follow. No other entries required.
8h17
